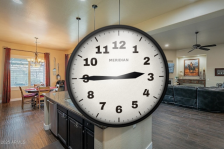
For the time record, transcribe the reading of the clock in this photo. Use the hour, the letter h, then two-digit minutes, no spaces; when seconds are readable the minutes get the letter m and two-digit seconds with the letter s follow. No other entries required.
2h45
